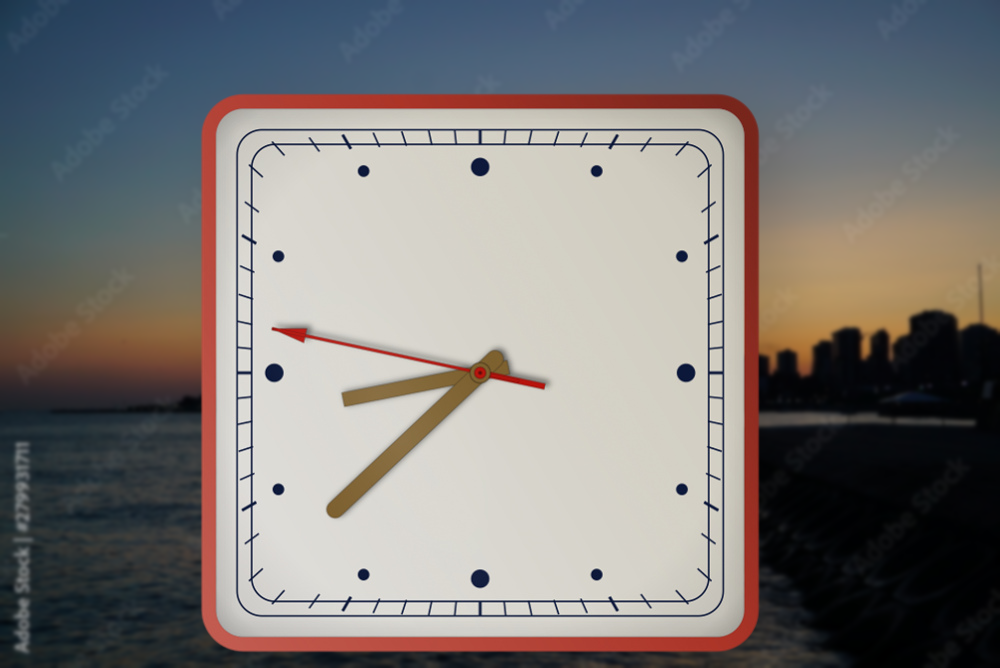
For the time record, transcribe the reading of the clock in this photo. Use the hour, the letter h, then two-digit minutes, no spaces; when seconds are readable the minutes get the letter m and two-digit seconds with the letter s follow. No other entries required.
8h37m47s
